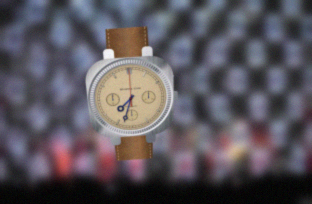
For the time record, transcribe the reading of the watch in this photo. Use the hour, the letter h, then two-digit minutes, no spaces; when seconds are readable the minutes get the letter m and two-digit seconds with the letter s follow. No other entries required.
7h33
